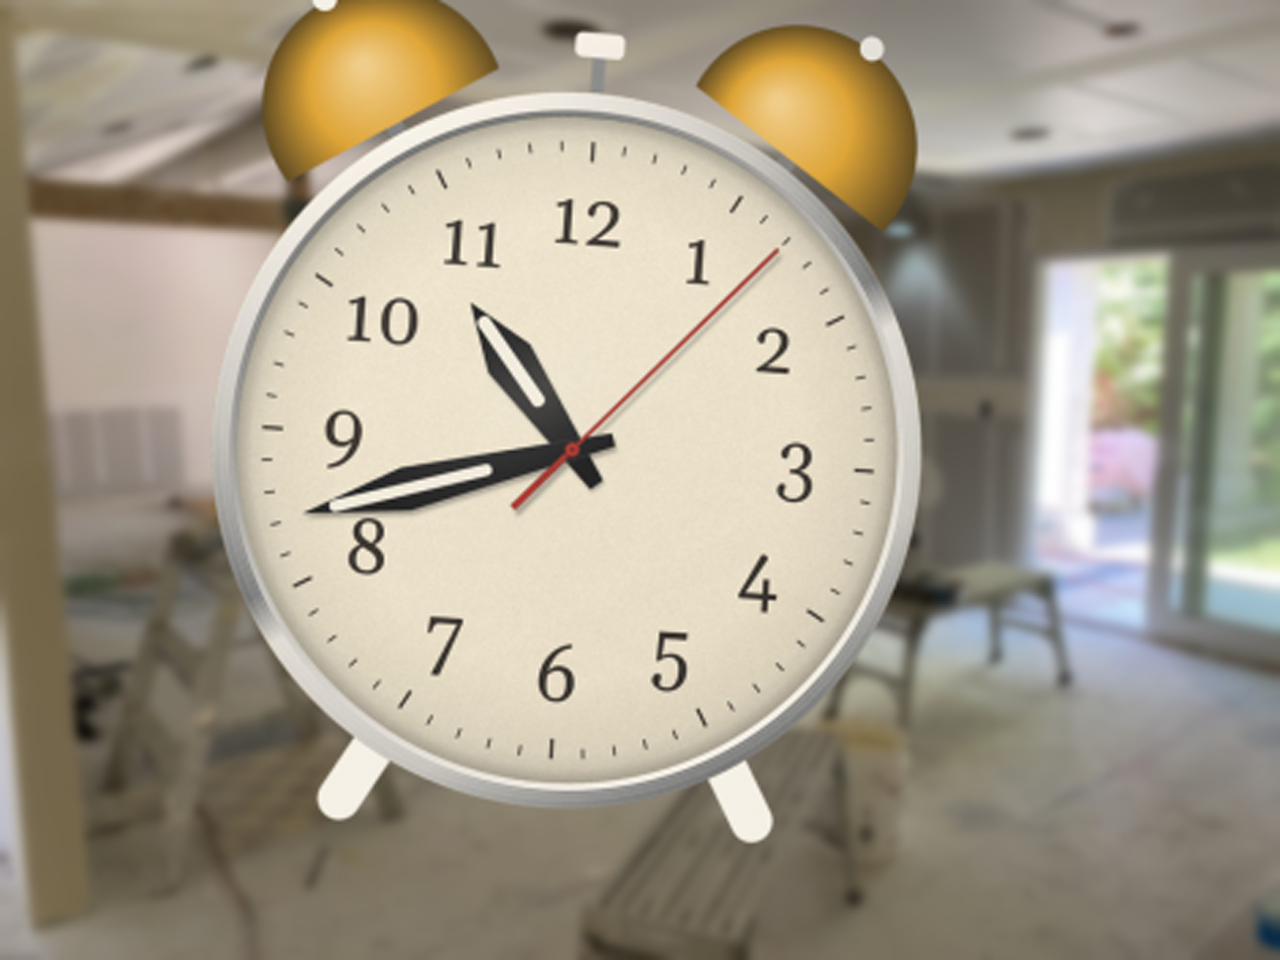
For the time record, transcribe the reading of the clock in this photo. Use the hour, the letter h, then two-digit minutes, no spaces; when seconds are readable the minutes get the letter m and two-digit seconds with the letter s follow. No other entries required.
10h42m07s
